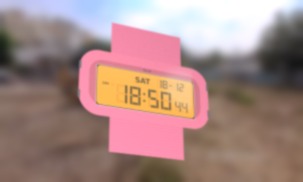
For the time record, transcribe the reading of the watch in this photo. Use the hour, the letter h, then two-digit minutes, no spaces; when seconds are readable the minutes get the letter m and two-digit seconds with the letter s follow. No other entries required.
18h50
